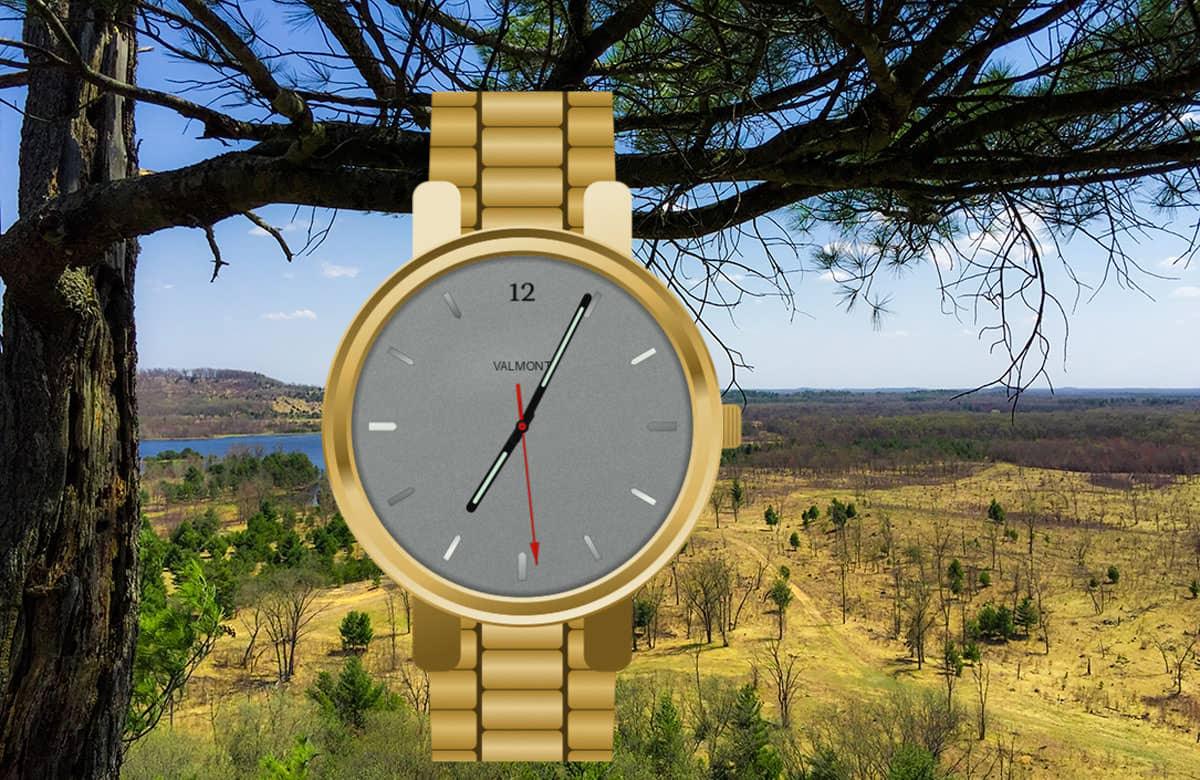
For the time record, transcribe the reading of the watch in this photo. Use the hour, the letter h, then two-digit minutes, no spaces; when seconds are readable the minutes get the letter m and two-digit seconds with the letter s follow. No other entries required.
7h04m29s
